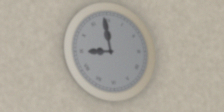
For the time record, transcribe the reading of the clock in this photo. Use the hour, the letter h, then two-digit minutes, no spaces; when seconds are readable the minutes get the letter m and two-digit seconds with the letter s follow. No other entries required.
8h59
